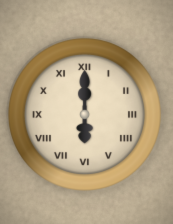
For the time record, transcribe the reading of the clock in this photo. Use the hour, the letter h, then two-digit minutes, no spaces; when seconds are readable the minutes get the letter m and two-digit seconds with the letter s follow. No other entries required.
6h00
